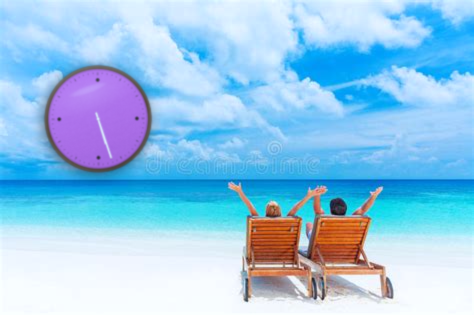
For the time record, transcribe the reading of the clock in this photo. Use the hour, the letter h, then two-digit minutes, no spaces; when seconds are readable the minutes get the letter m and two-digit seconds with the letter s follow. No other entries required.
5h27
